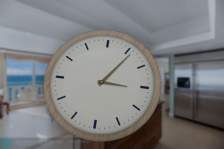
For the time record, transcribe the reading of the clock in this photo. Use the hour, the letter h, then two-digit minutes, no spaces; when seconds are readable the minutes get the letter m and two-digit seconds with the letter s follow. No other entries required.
3h06
